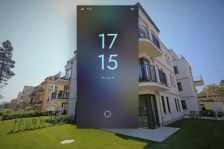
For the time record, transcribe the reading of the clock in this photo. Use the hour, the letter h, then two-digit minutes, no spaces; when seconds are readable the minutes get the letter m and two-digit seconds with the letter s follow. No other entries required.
17h15
